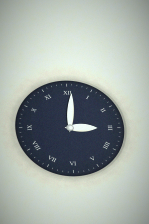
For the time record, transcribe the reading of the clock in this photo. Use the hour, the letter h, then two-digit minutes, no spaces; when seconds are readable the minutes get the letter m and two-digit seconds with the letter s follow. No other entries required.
3h01
